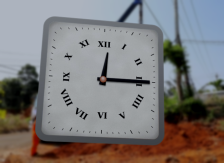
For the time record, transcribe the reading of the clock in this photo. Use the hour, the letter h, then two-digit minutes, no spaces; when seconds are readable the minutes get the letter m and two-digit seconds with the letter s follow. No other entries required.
12h15
